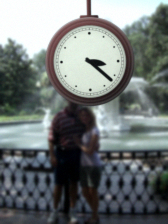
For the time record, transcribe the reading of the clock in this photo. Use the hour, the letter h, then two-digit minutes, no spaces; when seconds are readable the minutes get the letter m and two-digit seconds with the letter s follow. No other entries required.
3h22
